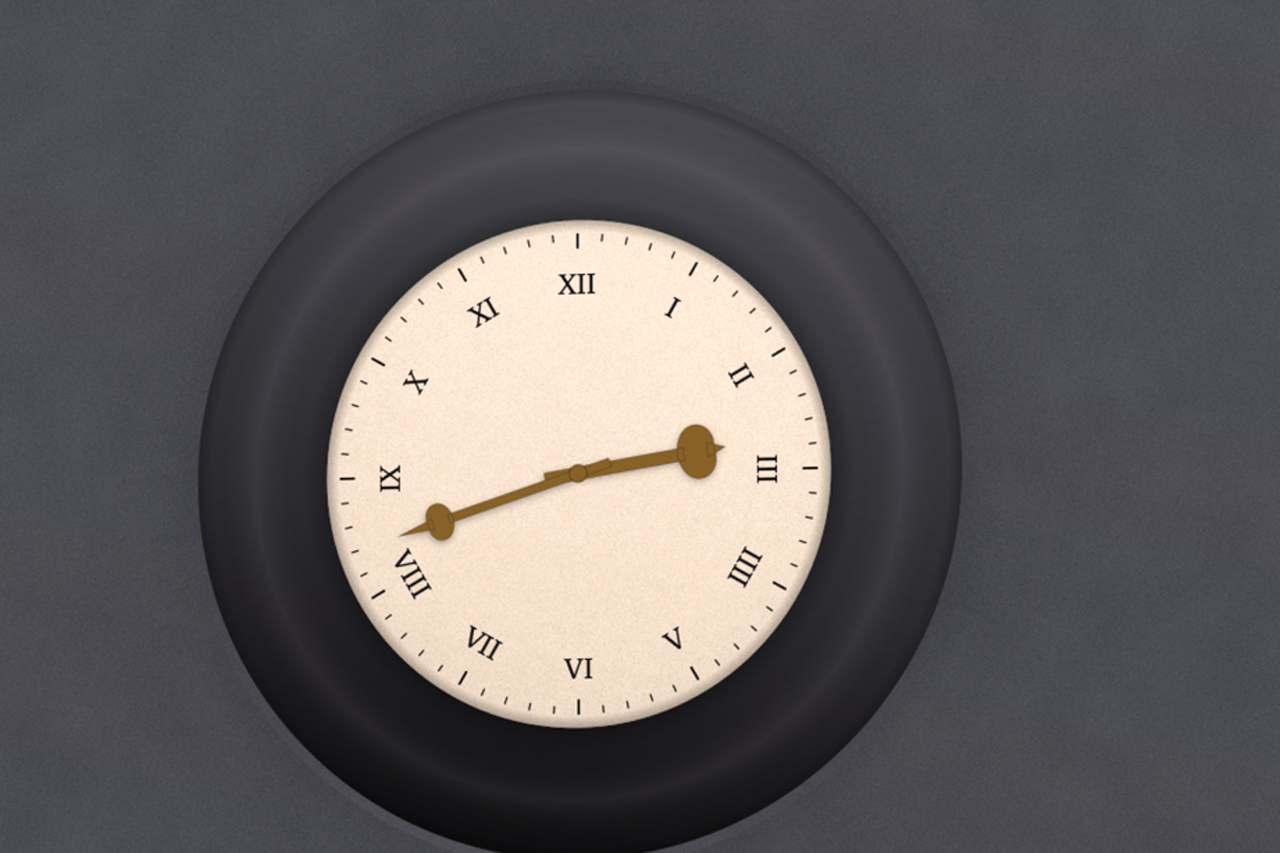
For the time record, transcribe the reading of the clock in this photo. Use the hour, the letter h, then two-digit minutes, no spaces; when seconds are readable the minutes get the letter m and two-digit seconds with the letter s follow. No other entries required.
2h42
